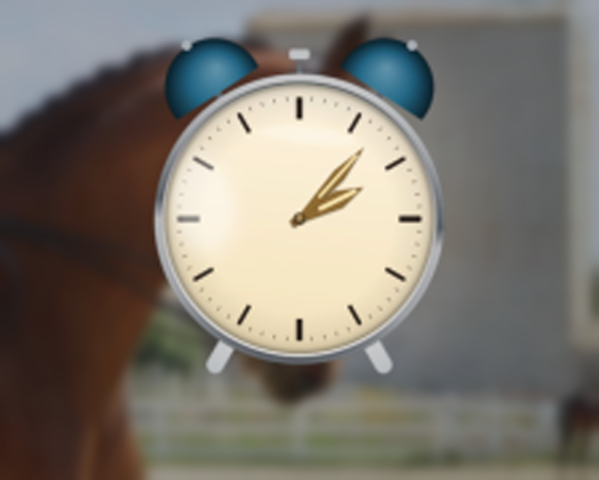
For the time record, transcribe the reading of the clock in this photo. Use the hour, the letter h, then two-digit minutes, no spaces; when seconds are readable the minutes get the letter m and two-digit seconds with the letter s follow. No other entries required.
2h07
